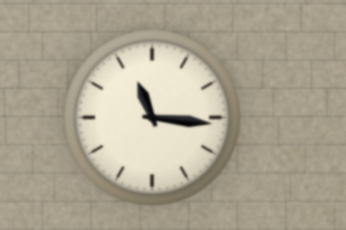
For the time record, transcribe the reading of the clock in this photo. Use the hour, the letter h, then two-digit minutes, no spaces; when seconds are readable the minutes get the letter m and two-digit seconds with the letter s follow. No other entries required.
11h16
